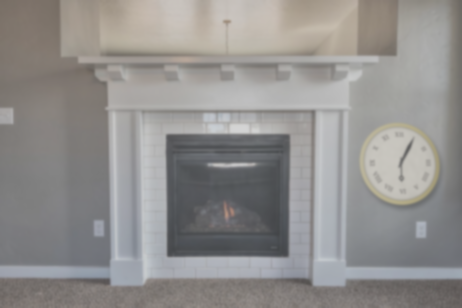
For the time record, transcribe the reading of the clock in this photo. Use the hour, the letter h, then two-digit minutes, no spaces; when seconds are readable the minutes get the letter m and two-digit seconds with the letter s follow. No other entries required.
6h05
